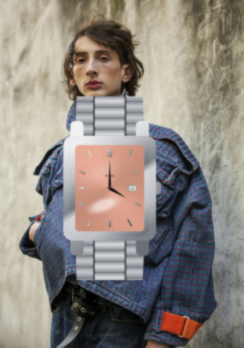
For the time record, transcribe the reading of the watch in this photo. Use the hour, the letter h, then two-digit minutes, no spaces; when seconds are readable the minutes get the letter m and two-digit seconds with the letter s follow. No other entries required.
4h00
